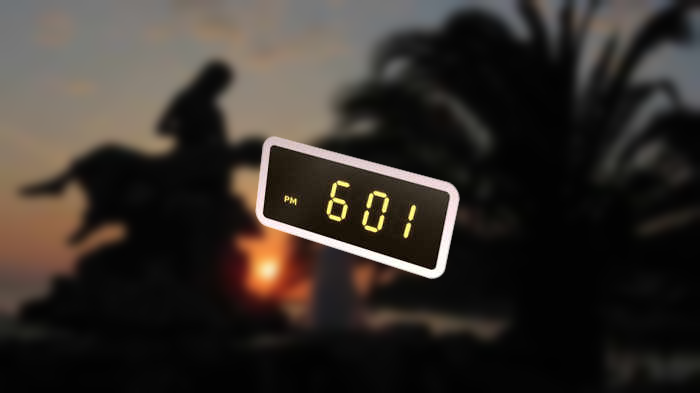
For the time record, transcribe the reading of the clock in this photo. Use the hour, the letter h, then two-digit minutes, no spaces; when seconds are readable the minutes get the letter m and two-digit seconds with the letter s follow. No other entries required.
6h01
